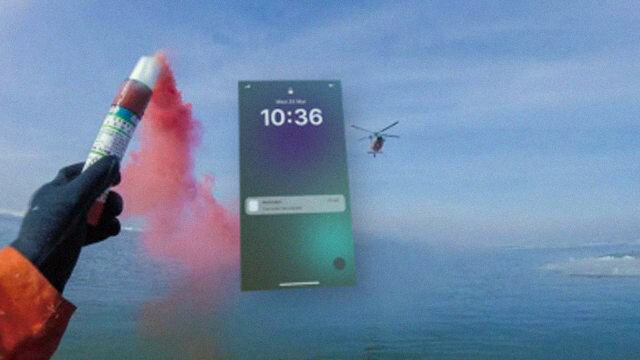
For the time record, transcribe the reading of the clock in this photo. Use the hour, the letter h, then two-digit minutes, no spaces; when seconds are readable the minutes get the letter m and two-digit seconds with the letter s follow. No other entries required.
10h36
